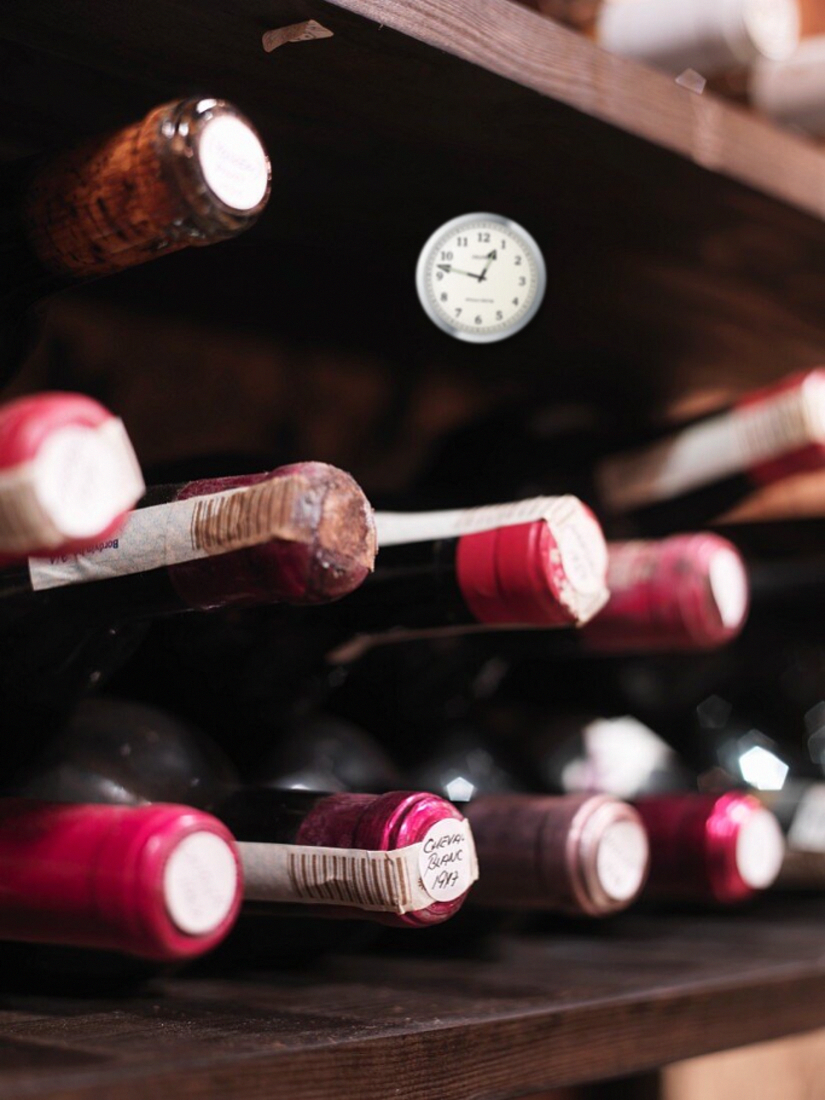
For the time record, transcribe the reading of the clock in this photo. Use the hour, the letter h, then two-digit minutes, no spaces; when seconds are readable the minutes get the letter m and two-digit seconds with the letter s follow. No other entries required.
12h47
